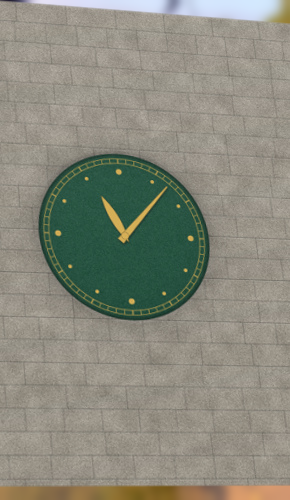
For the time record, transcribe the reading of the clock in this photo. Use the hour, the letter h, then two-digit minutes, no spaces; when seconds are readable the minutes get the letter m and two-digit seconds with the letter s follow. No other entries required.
11h07
